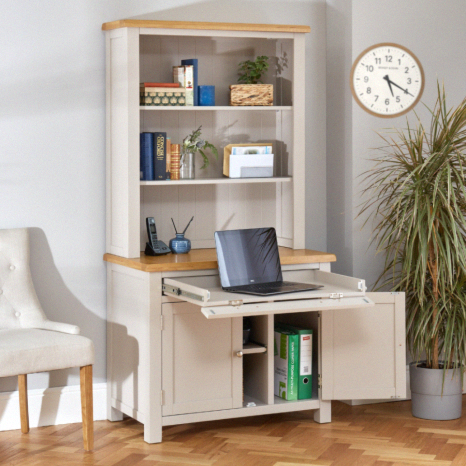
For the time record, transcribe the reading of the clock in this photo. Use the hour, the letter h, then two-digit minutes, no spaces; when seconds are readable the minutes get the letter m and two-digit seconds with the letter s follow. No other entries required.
5h20
